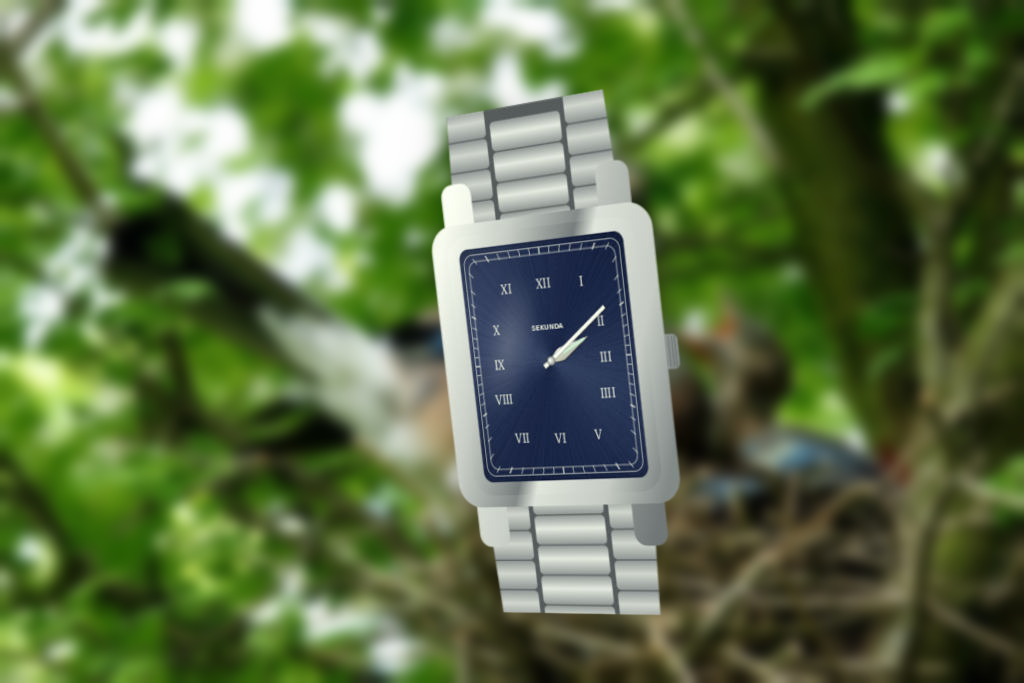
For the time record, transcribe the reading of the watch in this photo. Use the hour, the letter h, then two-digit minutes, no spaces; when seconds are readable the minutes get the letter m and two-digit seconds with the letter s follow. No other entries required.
2h09
